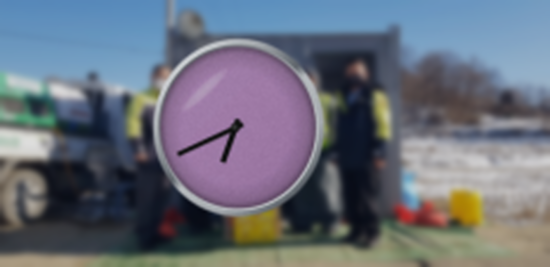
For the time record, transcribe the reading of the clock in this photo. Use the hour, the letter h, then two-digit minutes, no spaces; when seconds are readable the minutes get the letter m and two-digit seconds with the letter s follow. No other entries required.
6h41
